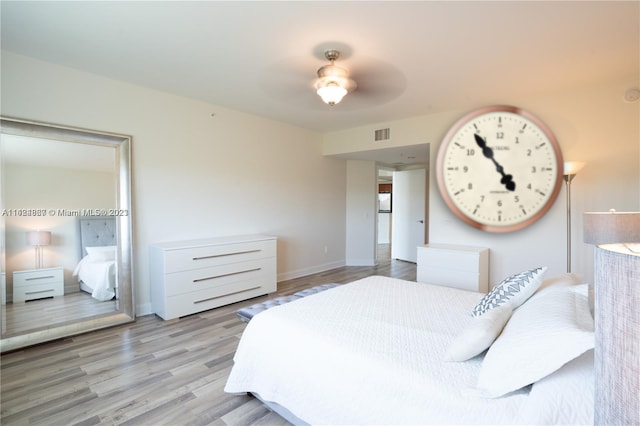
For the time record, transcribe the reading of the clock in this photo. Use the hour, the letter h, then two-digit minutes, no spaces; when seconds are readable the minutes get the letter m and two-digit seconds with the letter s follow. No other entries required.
4h54
